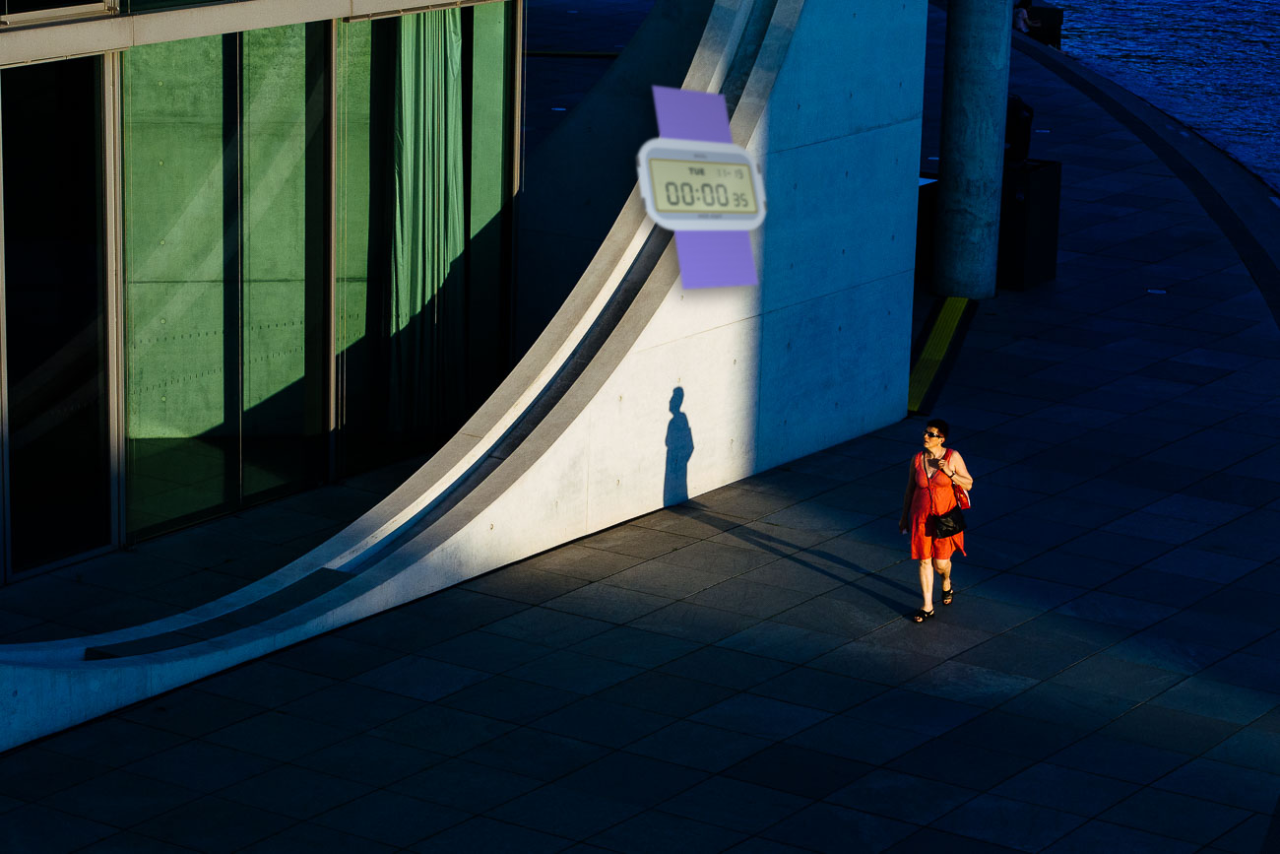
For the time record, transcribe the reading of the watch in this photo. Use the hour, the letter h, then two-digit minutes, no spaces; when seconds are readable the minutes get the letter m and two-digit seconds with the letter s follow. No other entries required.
0h00m35s
